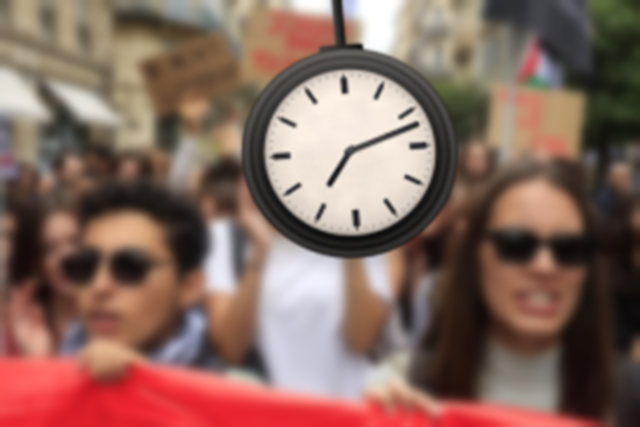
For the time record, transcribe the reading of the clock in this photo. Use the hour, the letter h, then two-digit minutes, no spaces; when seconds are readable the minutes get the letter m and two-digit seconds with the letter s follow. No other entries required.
7h12
